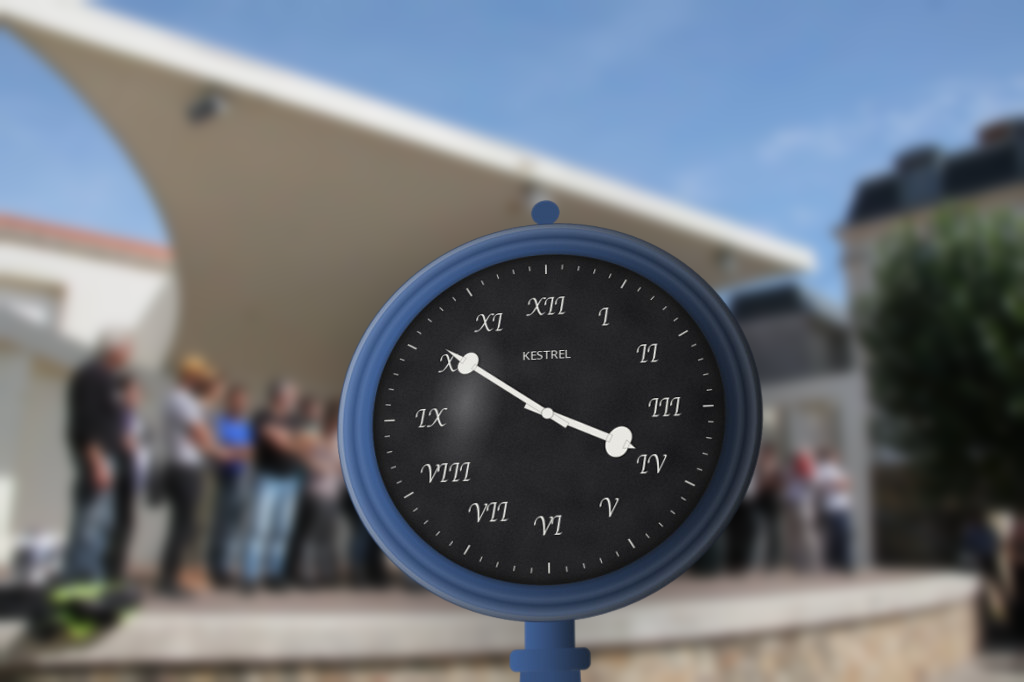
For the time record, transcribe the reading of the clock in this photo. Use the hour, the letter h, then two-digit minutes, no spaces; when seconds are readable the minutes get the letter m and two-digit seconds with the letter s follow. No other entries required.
3h51
